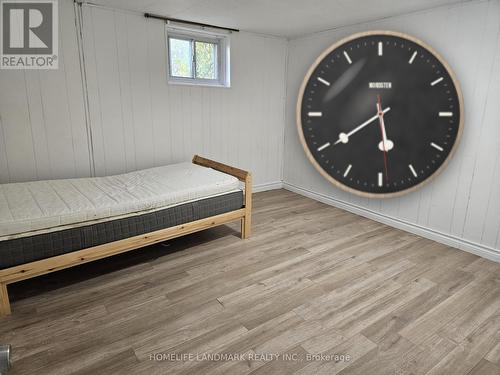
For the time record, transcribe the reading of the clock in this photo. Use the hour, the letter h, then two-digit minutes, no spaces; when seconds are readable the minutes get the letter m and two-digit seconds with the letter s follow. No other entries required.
5h39m29s
